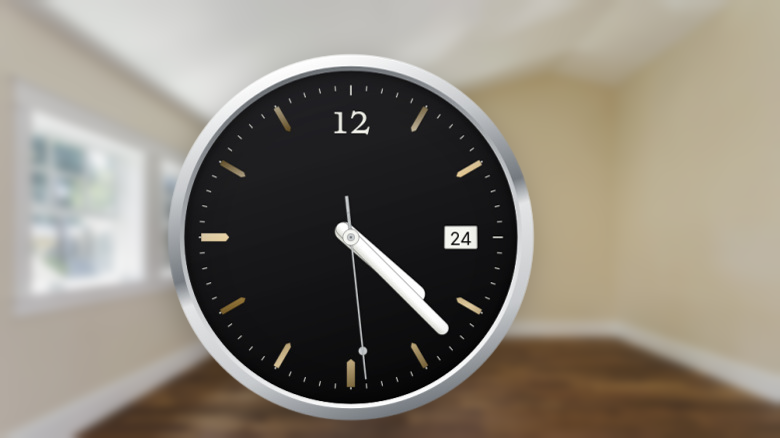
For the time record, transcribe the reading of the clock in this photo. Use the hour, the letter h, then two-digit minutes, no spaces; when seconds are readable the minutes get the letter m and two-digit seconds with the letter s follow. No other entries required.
4h22m29s
